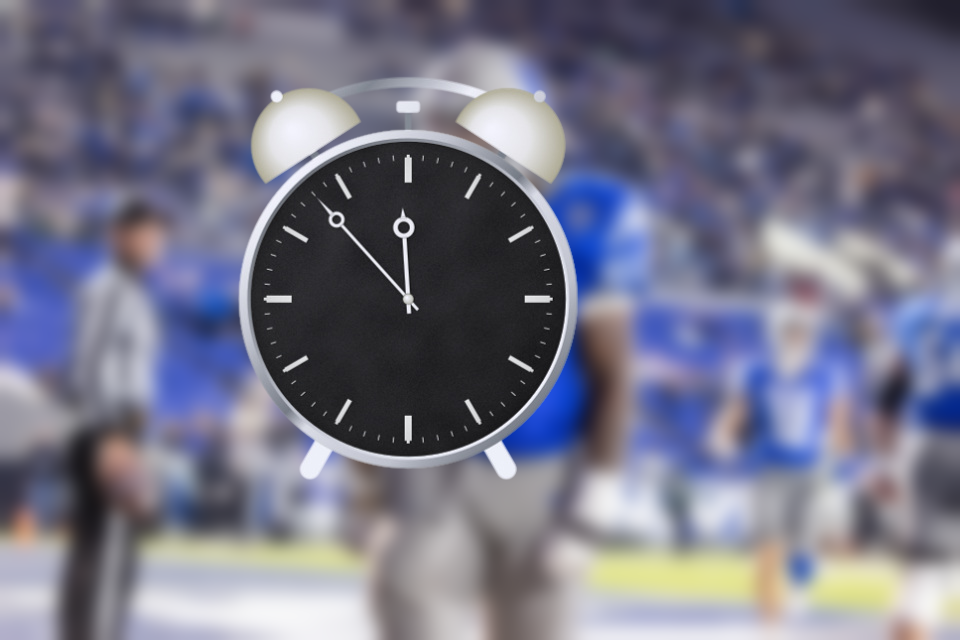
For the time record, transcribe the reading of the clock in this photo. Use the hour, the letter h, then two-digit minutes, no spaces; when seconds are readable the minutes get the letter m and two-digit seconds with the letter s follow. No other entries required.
11h53
